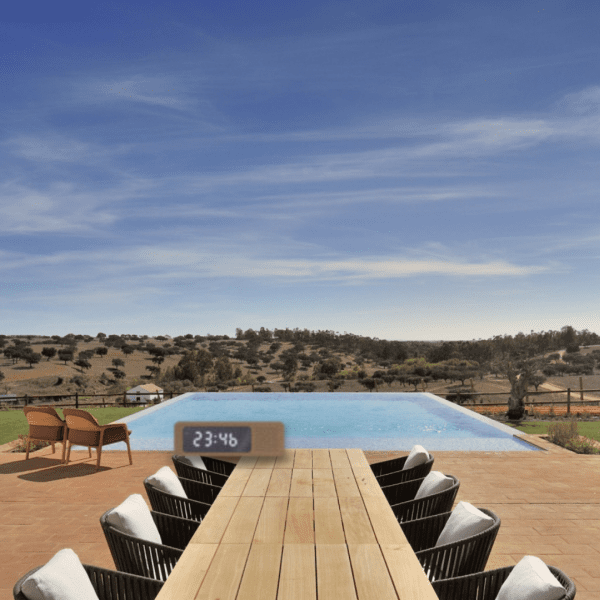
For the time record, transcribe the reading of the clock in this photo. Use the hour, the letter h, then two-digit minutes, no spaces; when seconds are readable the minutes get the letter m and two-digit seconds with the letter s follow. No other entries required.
23h46
